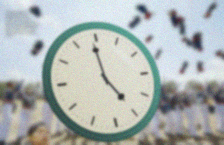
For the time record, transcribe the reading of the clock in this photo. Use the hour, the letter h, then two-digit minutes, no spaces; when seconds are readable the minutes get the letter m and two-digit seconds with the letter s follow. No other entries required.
4h59
